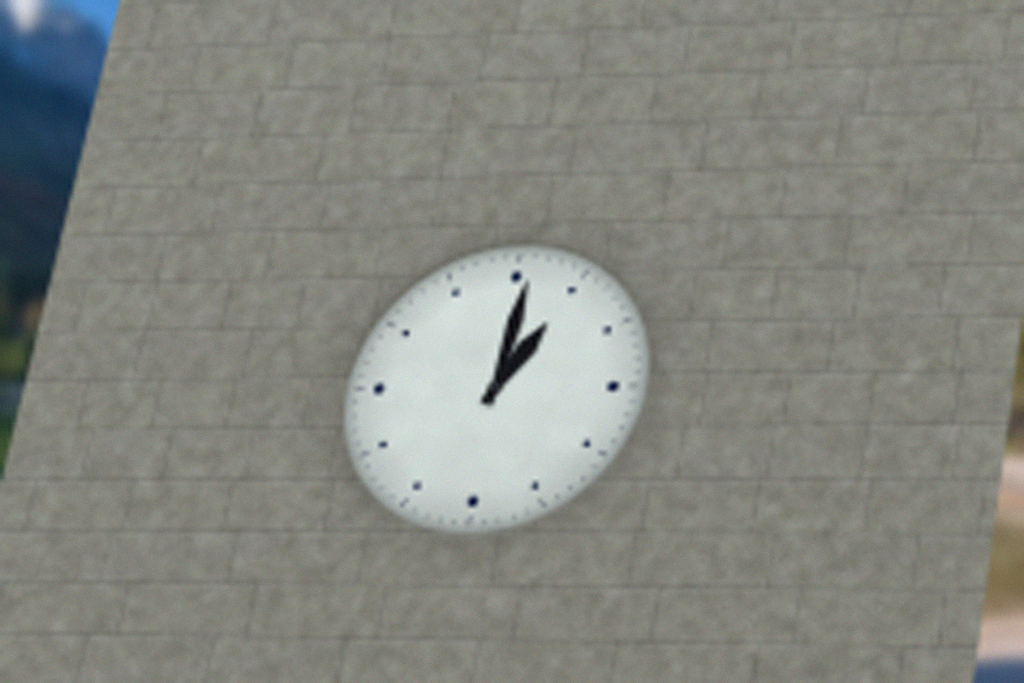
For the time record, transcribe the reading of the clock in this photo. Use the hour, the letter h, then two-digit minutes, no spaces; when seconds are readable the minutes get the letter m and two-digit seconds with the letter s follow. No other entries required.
1h01
